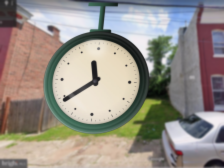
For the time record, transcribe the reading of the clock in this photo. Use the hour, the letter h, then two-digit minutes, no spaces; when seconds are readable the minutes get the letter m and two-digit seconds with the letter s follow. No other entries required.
11h39
